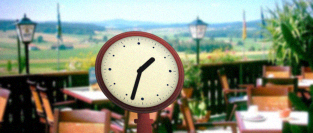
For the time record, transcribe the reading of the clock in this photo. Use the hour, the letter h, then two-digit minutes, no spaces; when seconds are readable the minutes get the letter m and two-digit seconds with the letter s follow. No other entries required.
1h33
